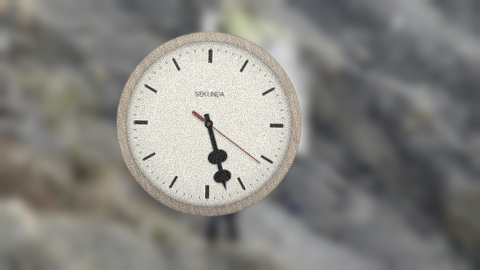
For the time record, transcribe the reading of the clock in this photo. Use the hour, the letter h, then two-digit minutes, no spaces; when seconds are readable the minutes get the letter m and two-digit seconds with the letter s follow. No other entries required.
5h27m21s
